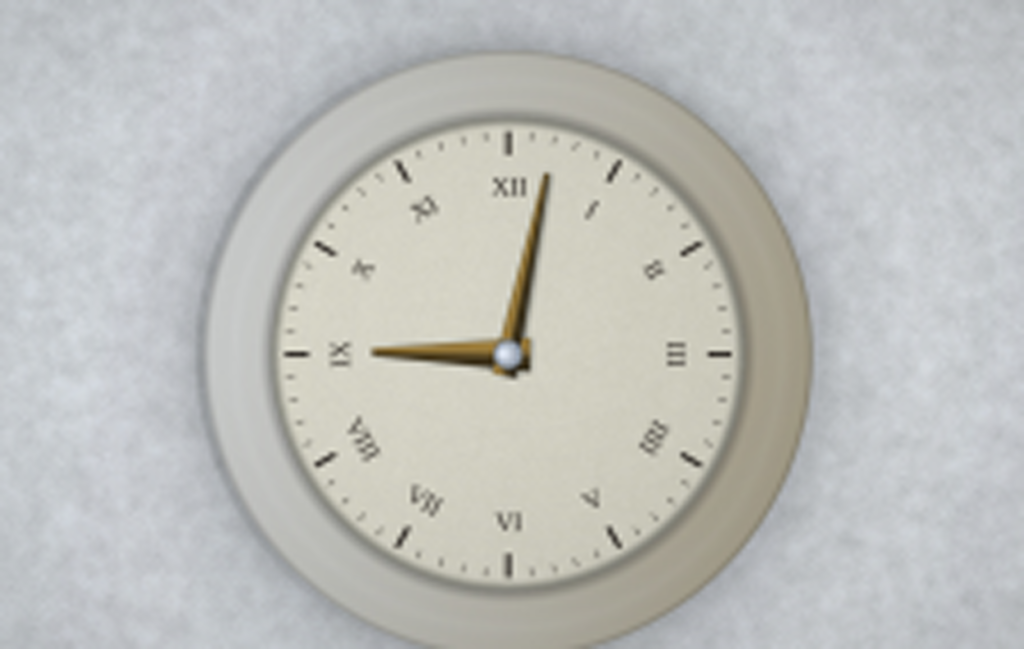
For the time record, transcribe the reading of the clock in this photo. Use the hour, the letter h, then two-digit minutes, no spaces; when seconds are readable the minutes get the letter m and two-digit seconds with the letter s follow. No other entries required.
9h02
